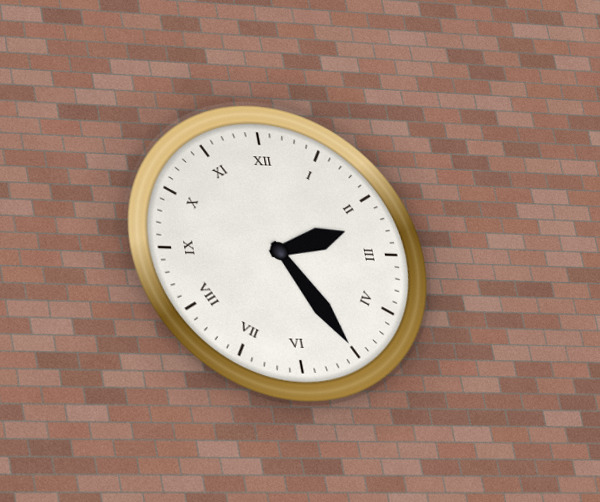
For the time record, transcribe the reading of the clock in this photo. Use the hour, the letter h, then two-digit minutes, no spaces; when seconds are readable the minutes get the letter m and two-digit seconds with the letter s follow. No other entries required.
2h25
